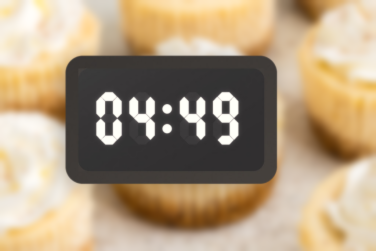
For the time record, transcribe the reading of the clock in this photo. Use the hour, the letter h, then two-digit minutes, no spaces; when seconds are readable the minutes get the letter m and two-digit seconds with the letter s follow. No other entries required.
4h49
